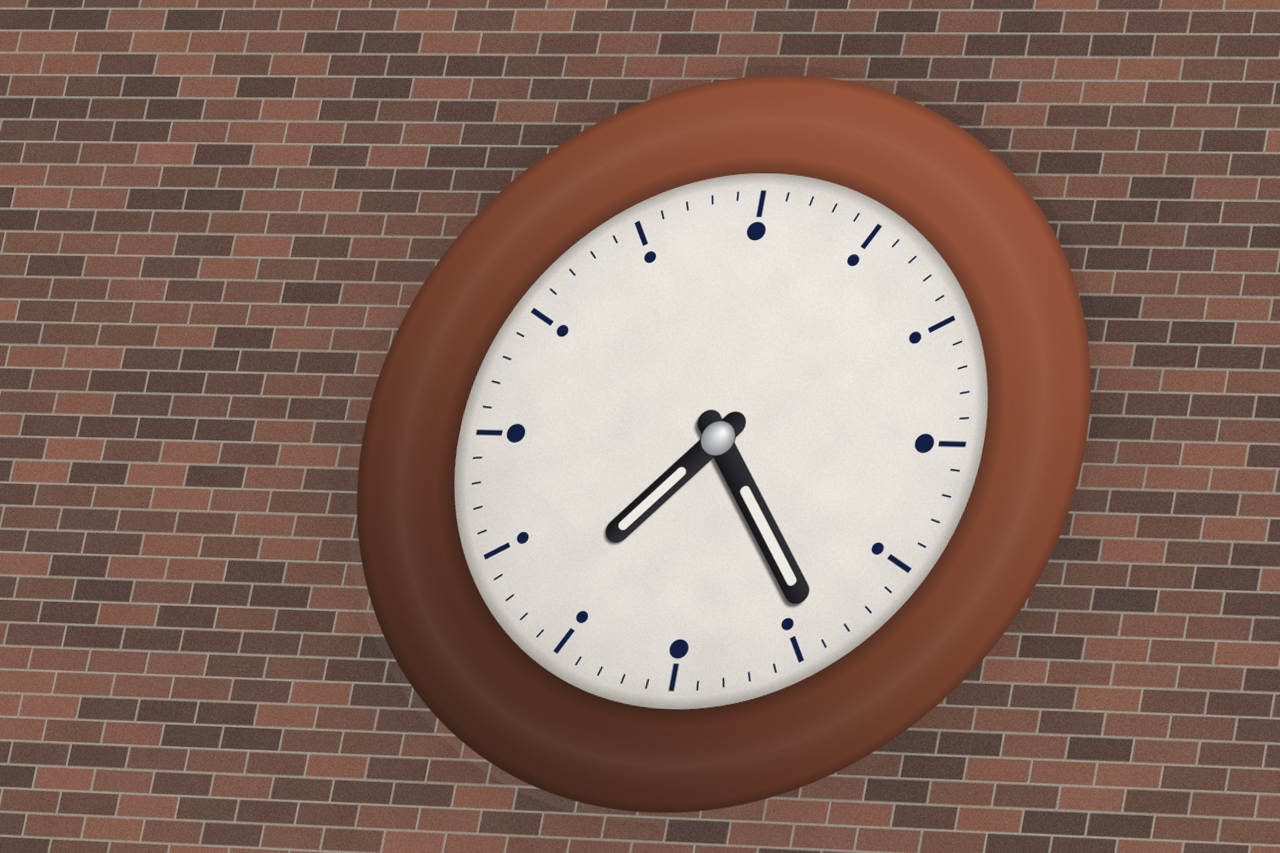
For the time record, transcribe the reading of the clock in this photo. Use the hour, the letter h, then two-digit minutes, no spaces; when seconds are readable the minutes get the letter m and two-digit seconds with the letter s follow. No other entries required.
7h24
